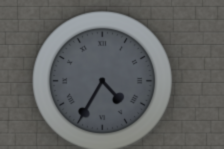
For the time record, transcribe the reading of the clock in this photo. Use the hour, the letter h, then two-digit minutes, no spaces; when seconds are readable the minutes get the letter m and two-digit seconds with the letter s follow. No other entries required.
4h35
